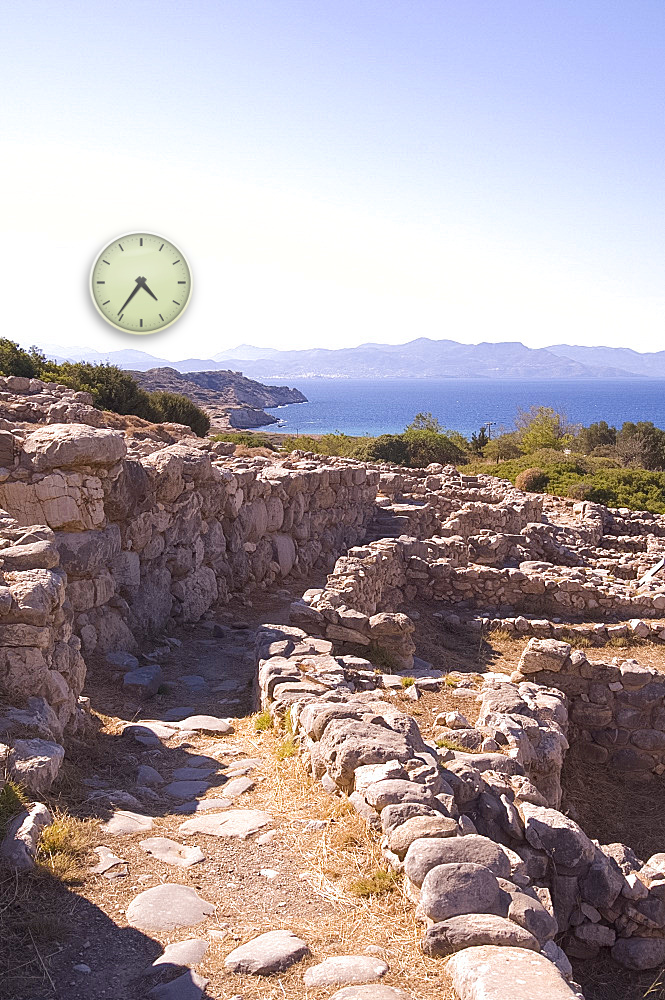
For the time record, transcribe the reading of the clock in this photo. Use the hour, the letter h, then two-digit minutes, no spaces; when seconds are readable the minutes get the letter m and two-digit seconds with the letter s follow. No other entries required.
4h36
